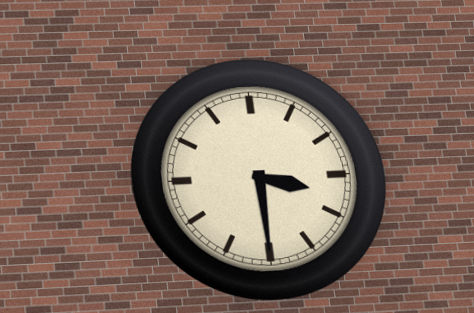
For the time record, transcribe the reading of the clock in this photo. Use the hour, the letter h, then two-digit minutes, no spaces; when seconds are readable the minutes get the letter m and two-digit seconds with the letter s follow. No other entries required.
3h30
